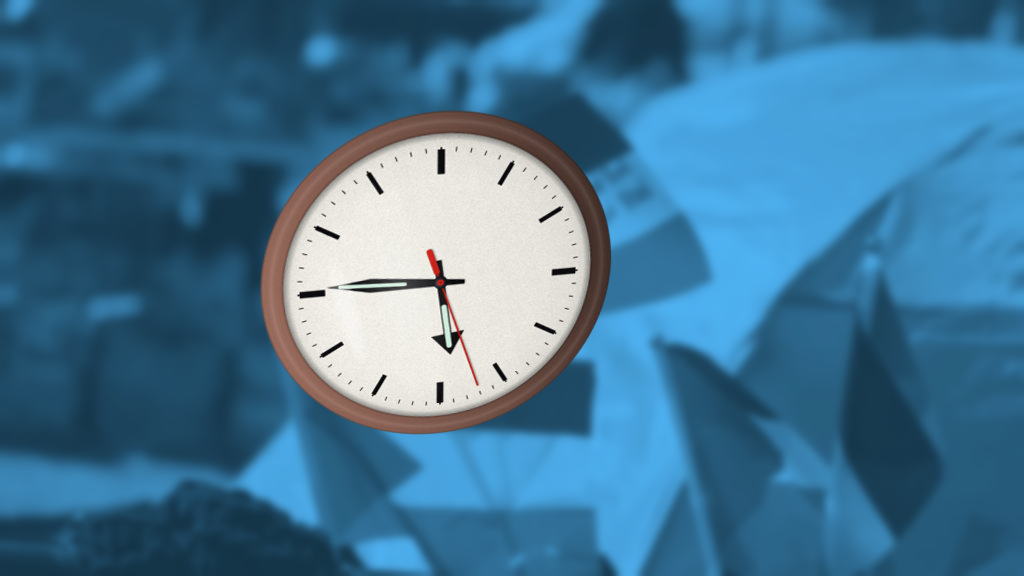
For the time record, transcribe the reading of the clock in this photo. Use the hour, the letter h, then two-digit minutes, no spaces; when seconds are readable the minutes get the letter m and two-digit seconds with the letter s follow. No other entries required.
5h45m27s
